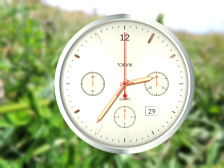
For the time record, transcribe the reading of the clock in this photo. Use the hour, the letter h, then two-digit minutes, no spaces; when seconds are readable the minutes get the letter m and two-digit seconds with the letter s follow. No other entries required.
2h36
